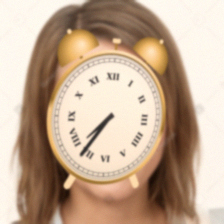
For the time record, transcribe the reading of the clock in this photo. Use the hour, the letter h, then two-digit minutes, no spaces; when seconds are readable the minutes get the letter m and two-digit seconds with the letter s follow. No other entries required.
7h36
